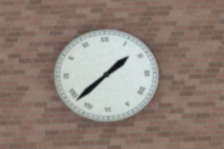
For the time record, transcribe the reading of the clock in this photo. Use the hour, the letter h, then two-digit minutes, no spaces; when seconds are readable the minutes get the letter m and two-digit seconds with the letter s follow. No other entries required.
1h38
